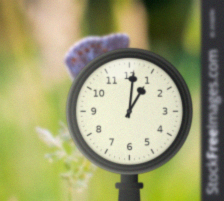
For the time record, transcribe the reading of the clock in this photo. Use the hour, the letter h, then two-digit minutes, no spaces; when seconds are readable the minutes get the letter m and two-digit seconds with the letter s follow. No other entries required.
1h01
